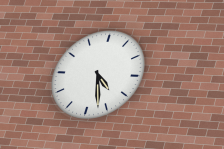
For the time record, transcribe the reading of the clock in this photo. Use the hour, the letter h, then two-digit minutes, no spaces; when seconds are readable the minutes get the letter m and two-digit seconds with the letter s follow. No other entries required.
4h27
